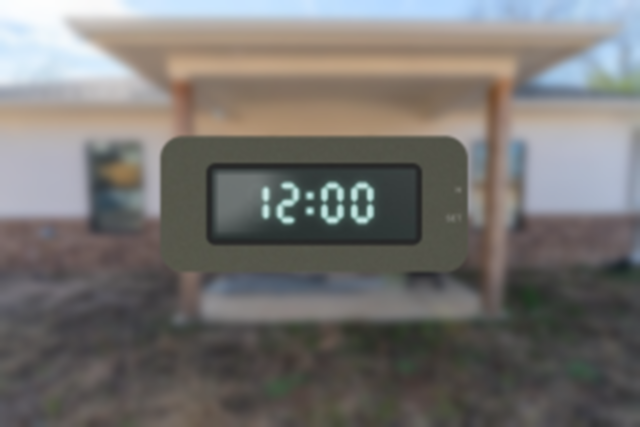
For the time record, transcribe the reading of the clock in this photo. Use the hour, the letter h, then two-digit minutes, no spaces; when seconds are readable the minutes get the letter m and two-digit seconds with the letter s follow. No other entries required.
12h00
